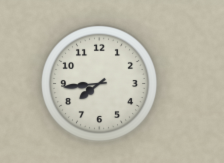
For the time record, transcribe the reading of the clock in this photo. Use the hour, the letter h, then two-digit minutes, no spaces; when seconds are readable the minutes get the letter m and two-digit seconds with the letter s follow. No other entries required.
7h44
